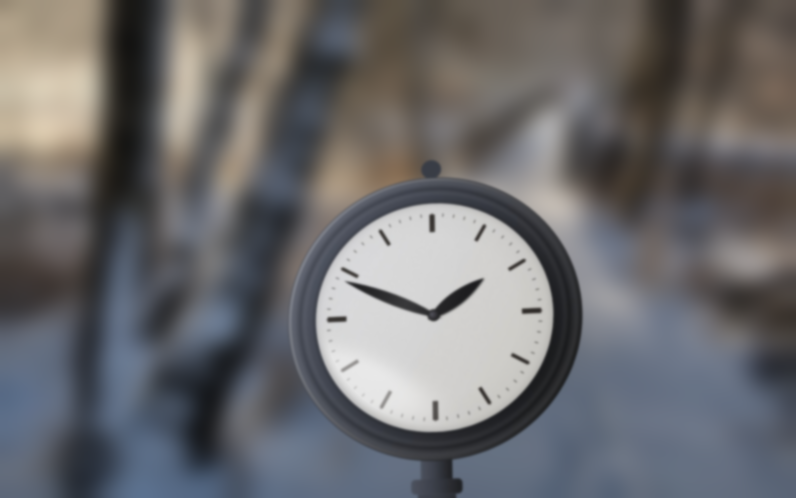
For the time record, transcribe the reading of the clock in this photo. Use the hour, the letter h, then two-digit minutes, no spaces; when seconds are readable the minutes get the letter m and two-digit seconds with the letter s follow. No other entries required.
1h49
